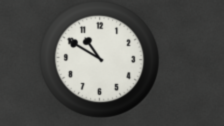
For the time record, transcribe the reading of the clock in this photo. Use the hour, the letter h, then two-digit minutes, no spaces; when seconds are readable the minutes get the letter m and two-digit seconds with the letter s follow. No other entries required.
10h50
